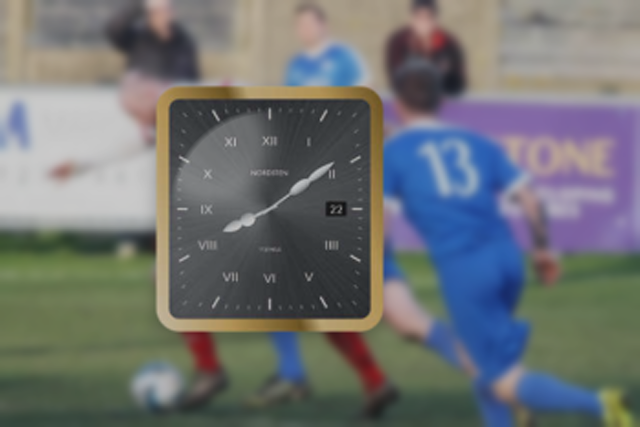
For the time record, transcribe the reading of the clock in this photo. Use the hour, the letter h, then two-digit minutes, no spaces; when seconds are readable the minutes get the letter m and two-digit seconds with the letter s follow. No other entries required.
8h09
